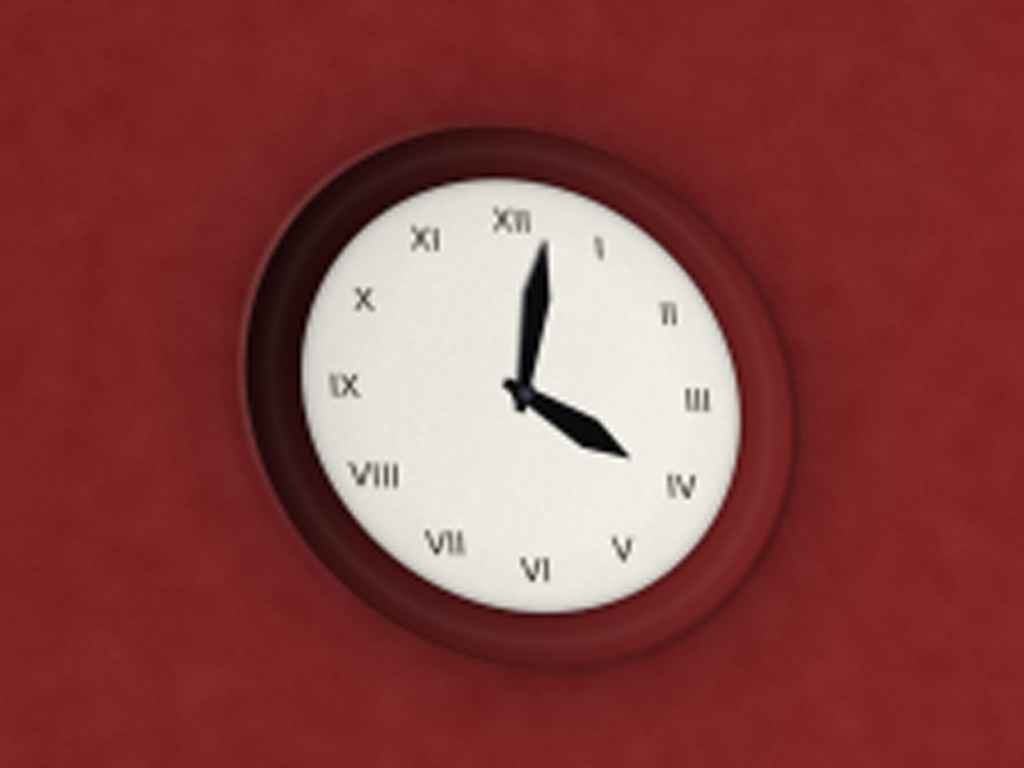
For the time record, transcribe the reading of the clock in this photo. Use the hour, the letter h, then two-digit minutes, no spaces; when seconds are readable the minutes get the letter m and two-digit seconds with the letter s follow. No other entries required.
4h02
